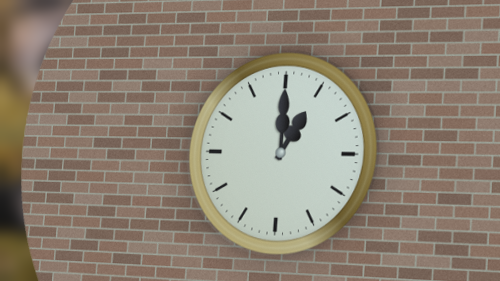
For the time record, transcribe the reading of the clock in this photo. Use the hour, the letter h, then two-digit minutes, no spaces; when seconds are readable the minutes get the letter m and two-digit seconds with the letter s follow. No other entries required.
1h00
